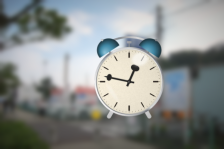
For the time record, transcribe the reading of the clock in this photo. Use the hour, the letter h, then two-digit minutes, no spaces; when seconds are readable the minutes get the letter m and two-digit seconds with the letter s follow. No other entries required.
12h47
